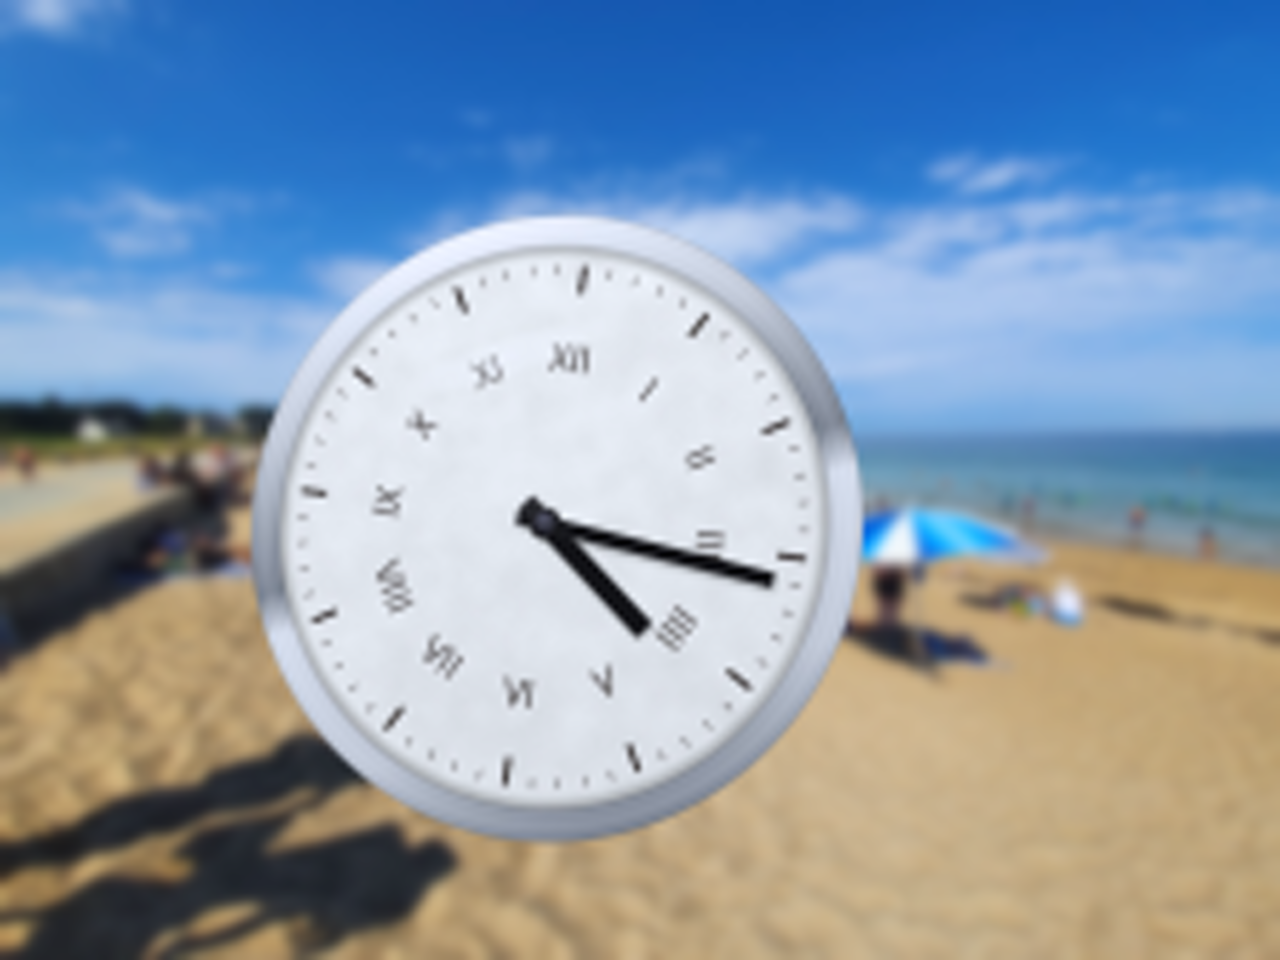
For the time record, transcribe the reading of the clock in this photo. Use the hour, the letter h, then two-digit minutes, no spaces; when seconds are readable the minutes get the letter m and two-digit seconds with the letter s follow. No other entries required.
4h16
